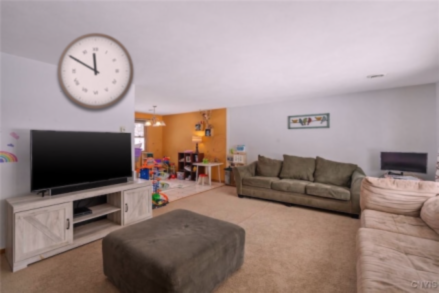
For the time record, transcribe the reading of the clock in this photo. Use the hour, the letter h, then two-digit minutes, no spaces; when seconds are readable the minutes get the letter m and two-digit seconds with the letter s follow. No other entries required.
11h50
